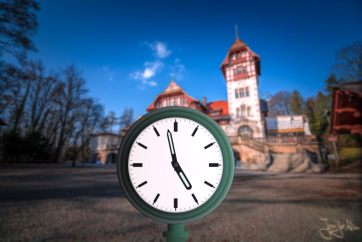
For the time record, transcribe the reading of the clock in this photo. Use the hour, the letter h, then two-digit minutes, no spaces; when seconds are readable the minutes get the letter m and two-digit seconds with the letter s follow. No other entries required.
4h58
